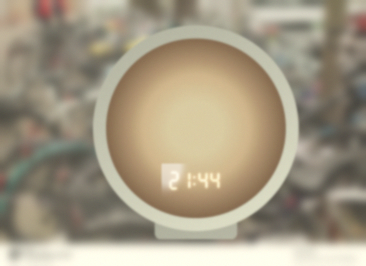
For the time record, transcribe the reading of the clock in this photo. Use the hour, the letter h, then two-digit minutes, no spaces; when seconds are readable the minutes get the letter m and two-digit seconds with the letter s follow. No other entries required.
21h44
